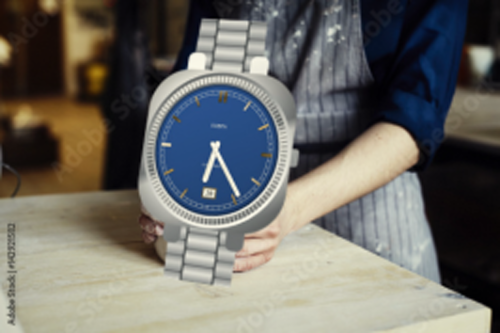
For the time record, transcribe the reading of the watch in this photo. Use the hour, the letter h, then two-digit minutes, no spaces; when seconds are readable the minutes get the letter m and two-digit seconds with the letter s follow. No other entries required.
6h24
